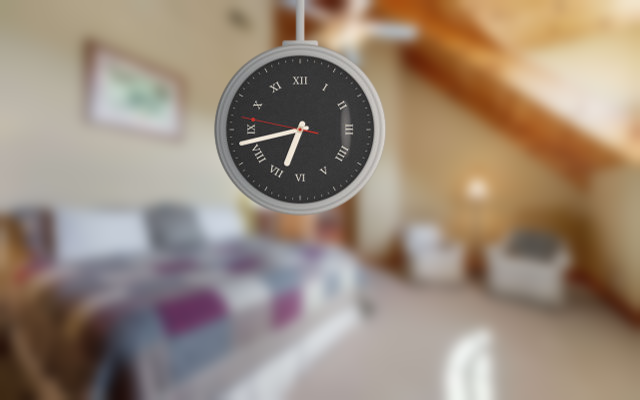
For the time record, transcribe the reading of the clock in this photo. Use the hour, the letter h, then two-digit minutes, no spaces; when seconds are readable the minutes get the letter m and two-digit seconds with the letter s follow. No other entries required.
6h42m47s
